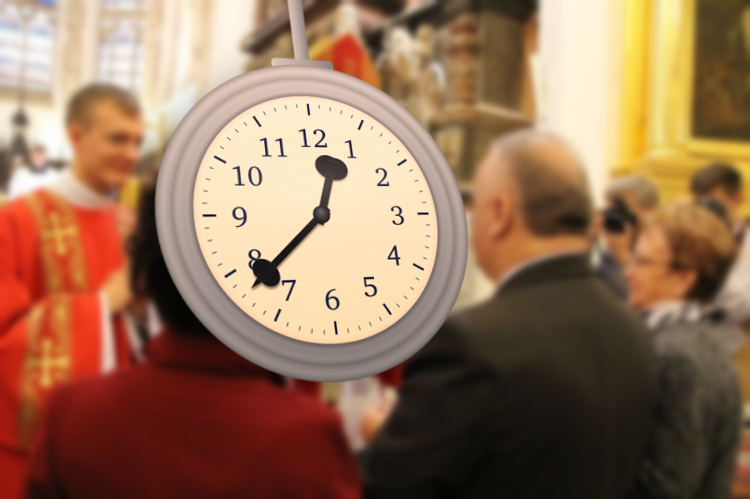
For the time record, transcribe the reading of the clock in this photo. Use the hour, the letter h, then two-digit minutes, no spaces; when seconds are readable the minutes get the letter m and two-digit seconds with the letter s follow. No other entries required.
12h38
